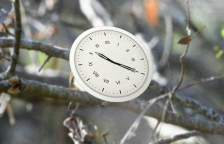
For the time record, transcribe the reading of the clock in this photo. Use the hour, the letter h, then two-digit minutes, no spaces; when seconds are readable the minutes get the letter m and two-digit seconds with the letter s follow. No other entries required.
10h20
